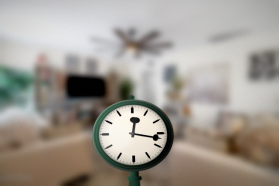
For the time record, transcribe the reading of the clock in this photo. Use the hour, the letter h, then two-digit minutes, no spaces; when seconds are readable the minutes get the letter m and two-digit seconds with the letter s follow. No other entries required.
12h17
